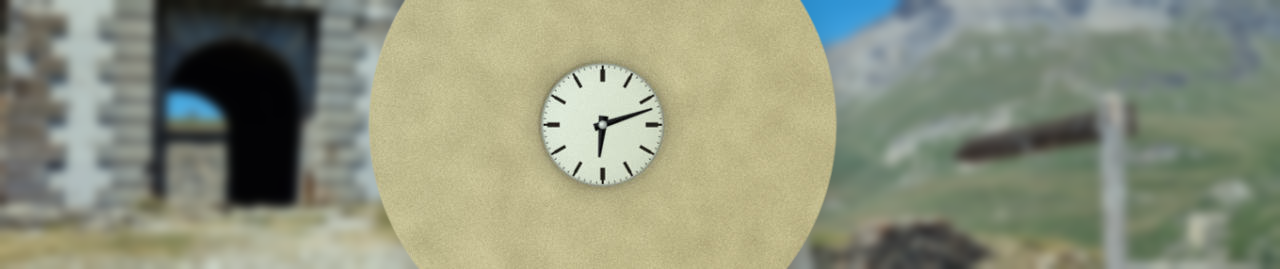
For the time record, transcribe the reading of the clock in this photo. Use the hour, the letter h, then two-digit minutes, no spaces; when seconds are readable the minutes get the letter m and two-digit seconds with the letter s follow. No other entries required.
6h12
